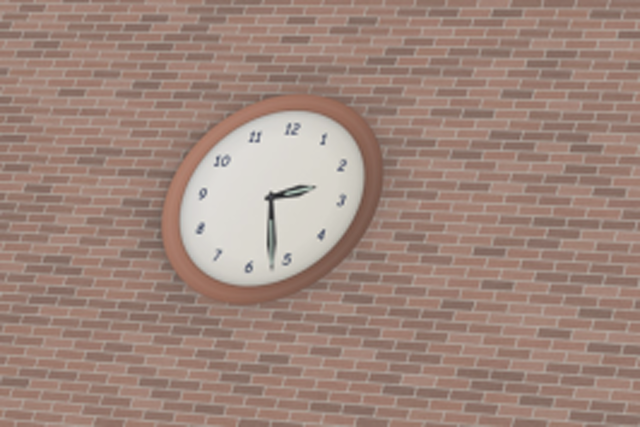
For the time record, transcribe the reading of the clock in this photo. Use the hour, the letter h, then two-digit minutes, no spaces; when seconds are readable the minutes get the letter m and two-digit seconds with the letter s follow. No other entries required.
2h27
